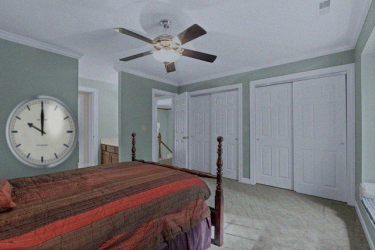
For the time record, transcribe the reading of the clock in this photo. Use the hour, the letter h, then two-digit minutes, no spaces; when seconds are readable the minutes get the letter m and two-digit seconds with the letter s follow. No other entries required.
10h00
